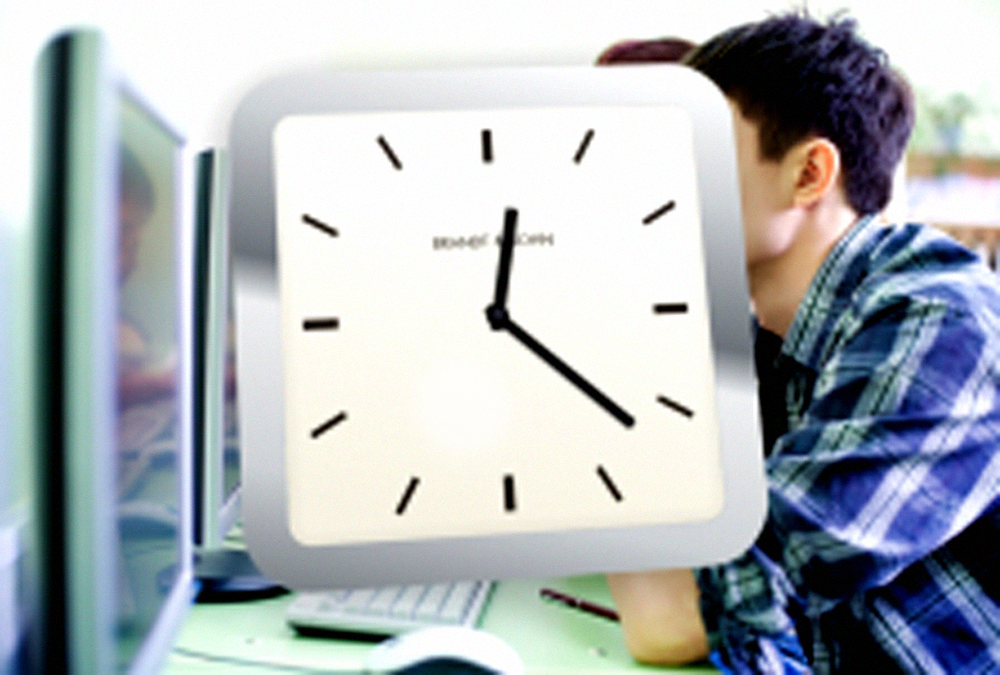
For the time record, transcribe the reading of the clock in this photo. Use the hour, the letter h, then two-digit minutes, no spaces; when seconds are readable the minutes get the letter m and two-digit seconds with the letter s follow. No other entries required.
12h22
